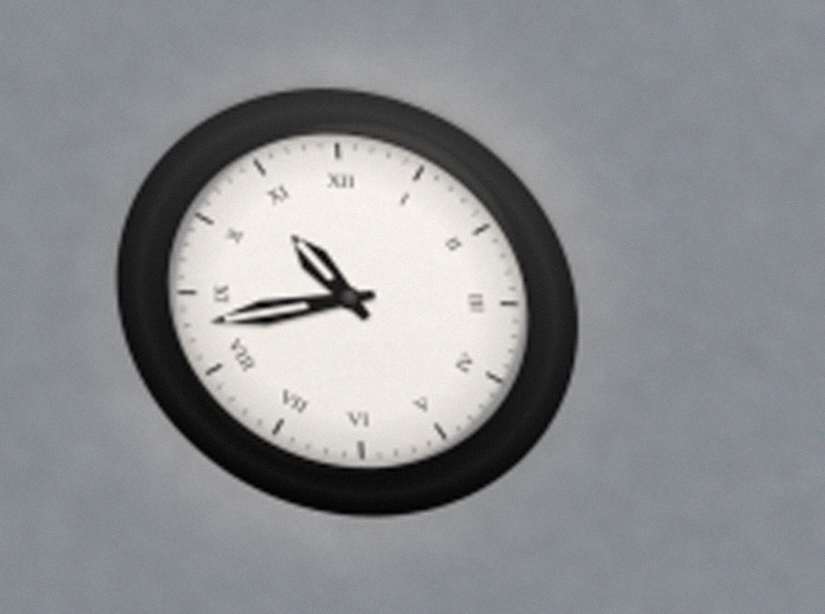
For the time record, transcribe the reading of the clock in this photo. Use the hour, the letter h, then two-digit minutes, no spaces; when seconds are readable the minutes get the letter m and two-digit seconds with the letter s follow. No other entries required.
10h43
